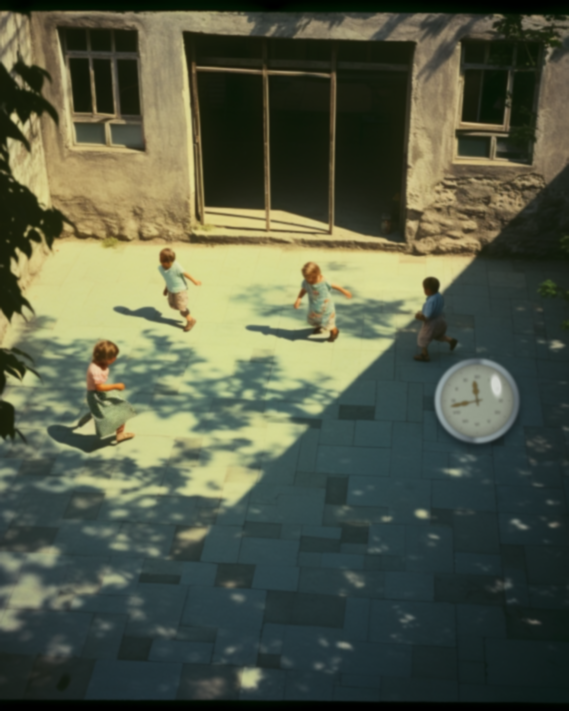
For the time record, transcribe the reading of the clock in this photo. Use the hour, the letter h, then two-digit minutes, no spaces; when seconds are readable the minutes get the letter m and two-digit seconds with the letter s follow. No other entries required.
11h43
